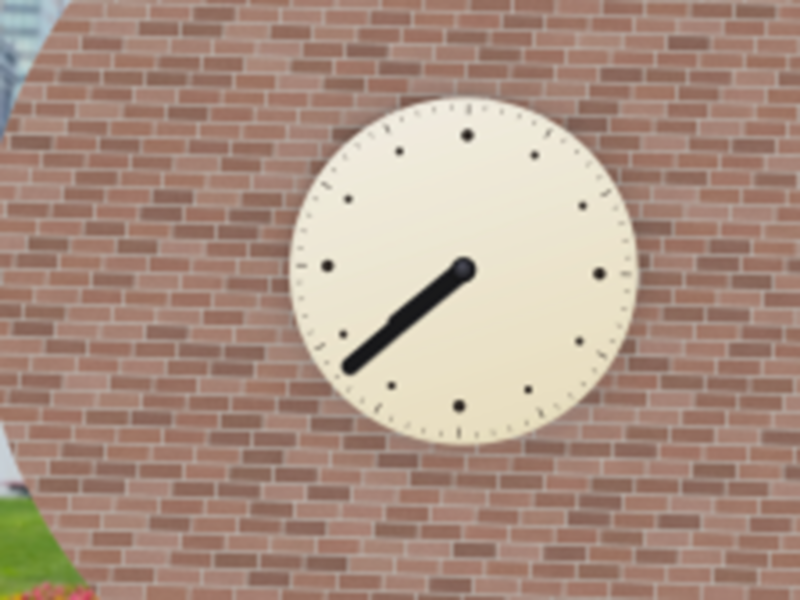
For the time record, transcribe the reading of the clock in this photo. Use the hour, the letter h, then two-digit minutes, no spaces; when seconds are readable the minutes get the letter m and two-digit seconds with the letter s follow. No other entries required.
7h38
